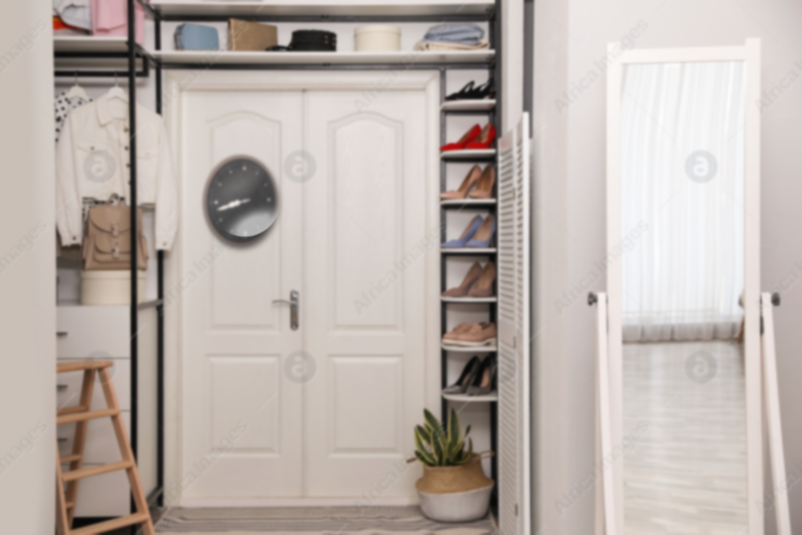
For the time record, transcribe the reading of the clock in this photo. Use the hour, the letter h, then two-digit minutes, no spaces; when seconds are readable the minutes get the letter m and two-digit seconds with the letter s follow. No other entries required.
8h43
